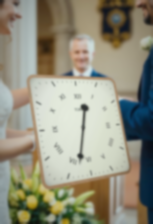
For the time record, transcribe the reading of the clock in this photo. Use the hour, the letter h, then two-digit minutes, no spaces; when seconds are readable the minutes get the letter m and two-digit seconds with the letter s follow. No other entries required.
12h33
